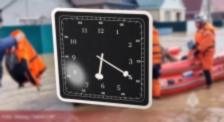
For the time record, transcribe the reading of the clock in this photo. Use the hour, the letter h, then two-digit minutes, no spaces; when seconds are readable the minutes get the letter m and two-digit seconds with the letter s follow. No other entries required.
6h20
